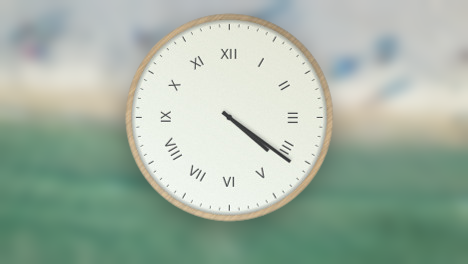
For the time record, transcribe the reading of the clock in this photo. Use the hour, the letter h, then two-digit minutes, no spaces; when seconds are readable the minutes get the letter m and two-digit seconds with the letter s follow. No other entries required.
4h21
